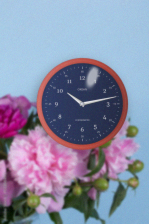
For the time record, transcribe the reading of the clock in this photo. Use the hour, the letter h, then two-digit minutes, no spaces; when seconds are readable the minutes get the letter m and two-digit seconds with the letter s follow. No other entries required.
10h13
